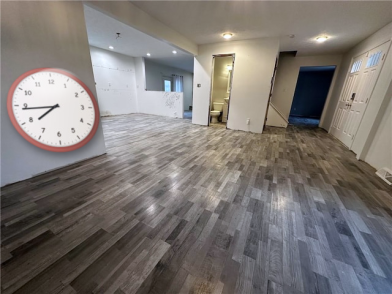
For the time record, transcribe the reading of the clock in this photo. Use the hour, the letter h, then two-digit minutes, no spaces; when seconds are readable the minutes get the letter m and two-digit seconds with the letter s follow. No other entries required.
7h44
